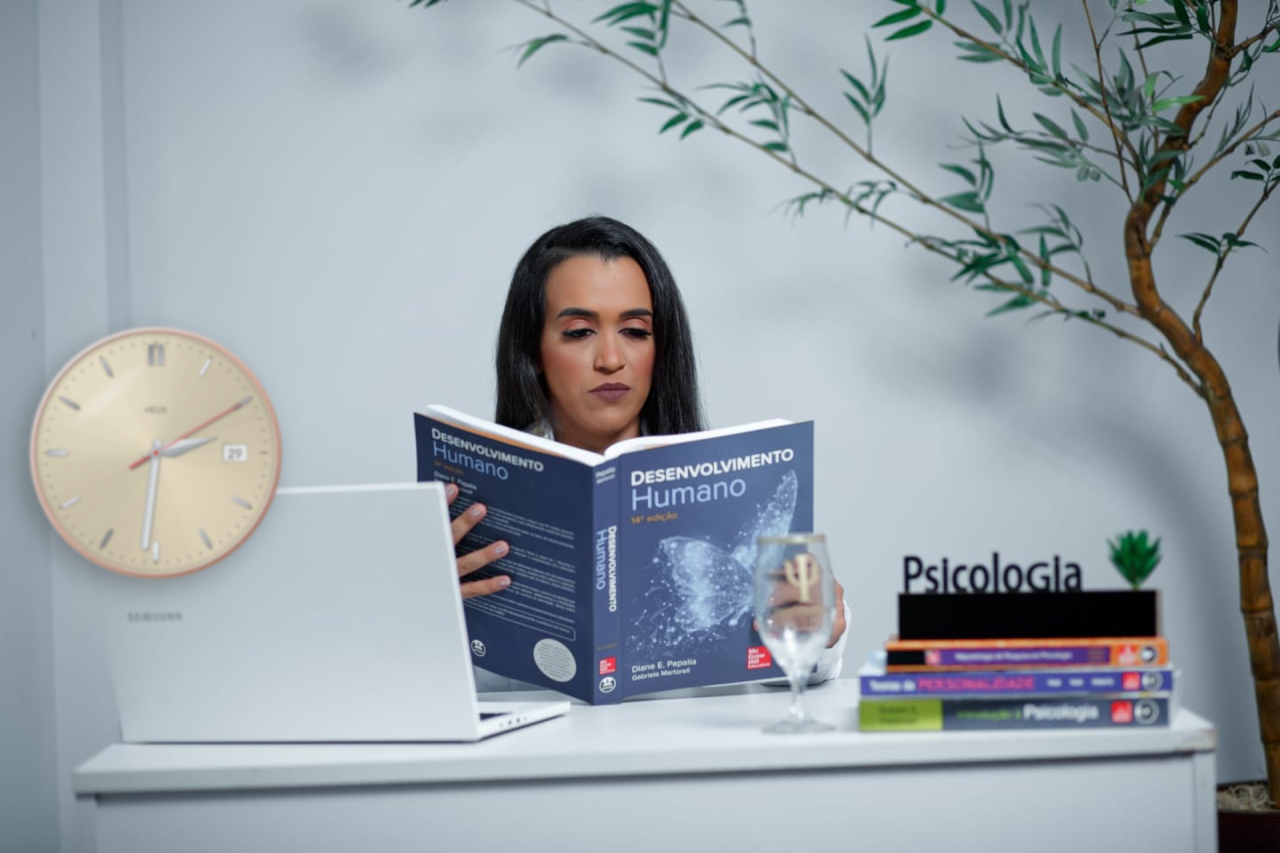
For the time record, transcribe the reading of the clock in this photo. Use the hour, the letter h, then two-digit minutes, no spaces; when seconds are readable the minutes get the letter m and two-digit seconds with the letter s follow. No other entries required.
2h31m10s
